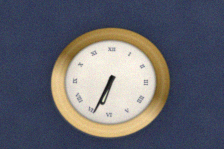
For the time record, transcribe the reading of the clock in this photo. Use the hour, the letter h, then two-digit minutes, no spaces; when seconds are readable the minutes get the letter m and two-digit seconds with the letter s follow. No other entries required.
6h34
